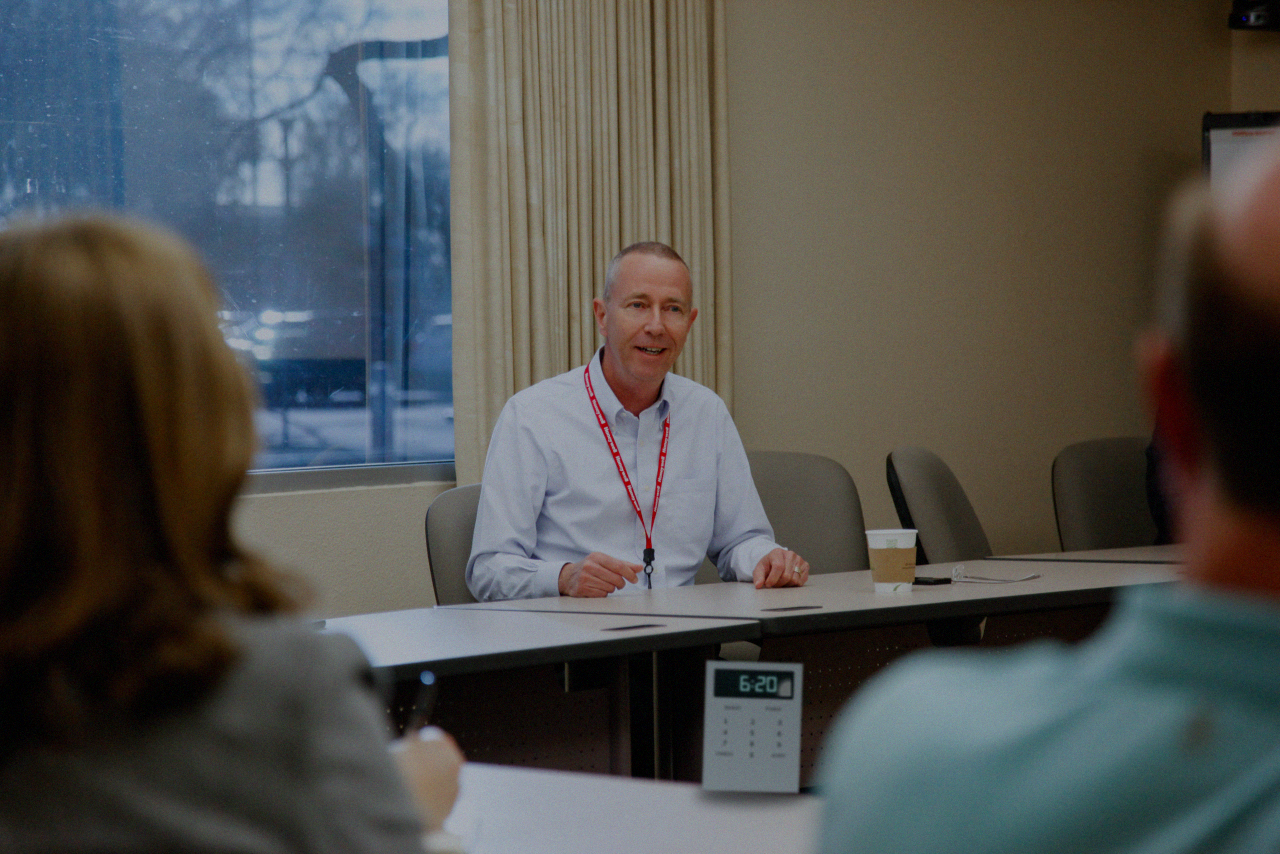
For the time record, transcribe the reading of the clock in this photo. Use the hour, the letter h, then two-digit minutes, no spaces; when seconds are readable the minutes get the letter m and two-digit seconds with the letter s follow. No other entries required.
6h20
